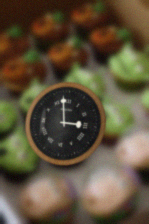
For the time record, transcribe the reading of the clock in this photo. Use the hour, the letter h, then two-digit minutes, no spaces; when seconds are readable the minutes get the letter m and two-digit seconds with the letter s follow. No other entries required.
2h58
